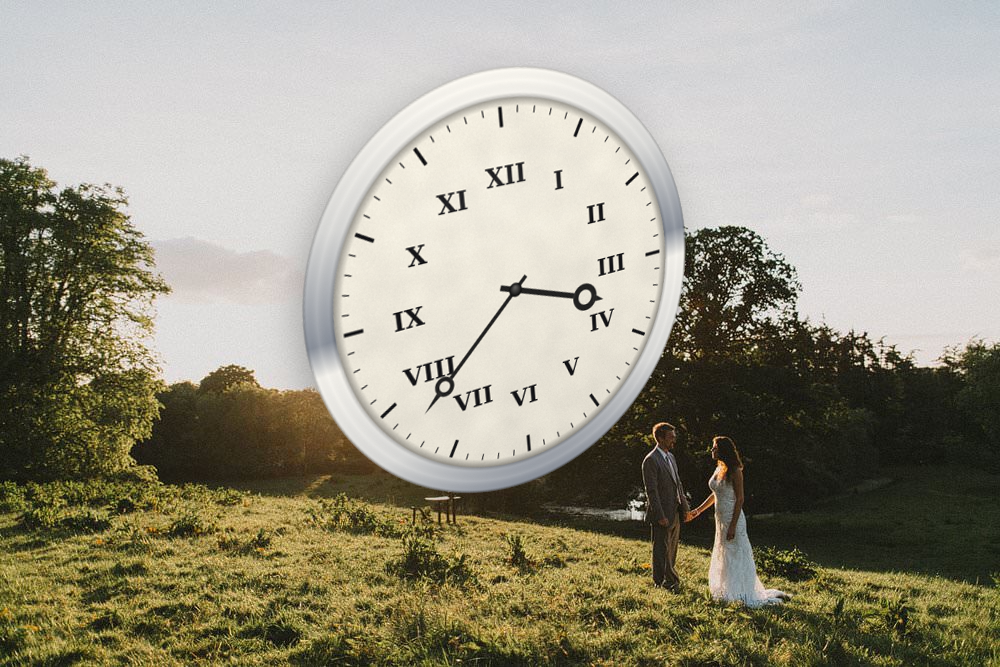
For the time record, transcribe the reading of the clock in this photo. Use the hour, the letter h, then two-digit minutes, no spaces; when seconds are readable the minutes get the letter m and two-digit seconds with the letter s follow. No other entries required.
3h38
